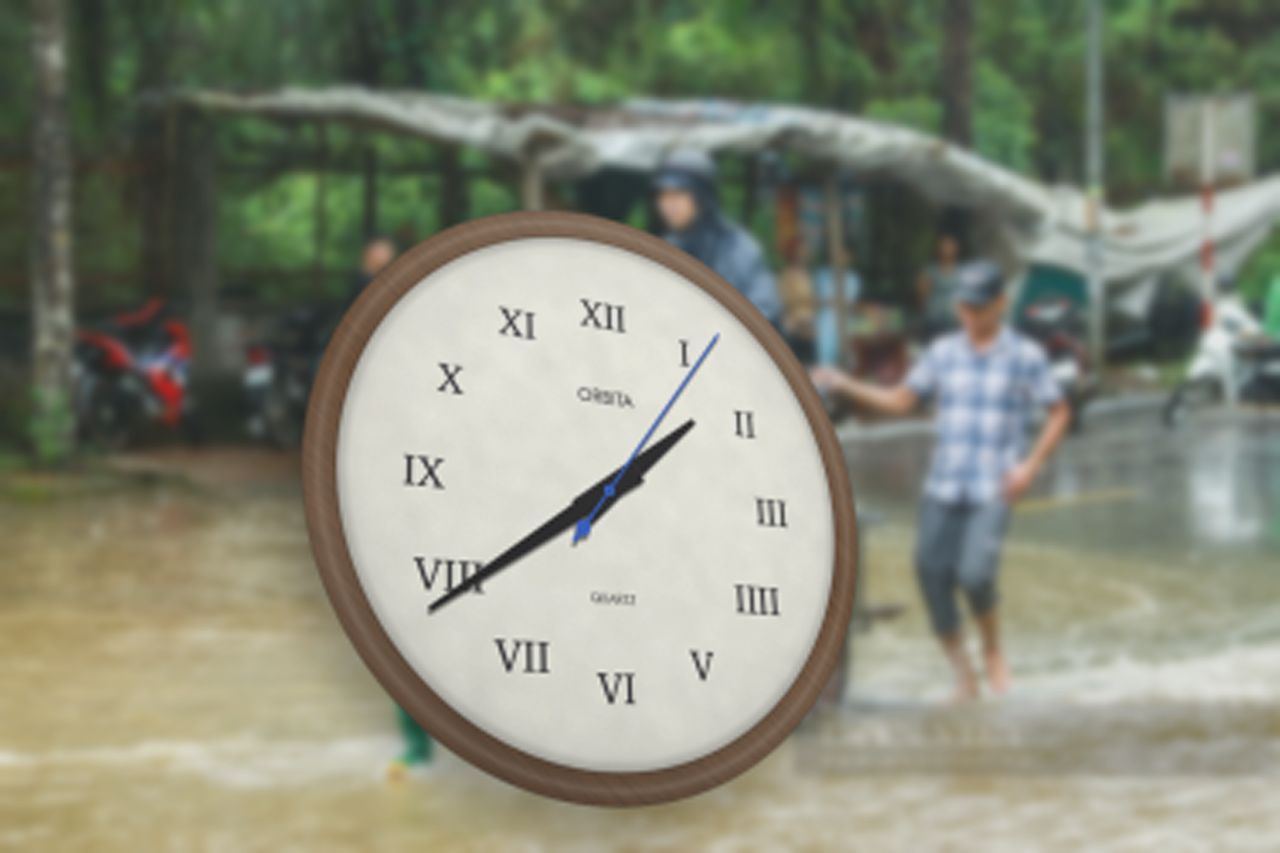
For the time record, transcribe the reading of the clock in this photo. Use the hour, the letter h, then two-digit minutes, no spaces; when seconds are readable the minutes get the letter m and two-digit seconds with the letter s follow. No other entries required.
1h39m06s
